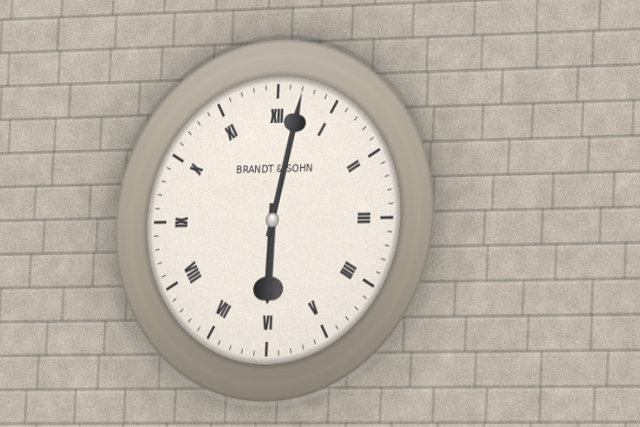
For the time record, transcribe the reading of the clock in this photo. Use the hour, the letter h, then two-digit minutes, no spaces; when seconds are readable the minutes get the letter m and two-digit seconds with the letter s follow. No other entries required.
6h02
